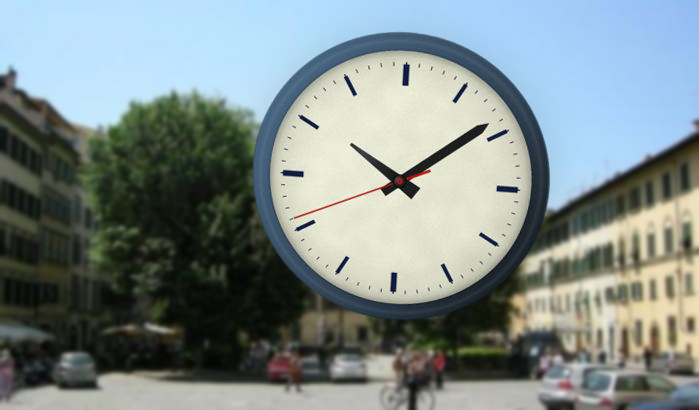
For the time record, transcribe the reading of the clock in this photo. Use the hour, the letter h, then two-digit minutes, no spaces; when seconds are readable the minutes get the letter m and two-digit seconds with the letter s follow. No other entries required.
10h08m41s
